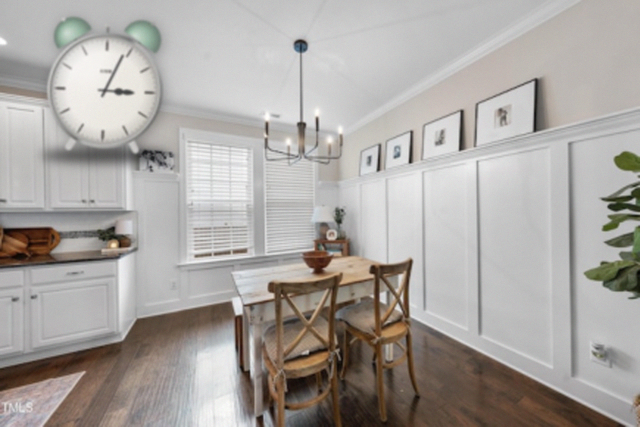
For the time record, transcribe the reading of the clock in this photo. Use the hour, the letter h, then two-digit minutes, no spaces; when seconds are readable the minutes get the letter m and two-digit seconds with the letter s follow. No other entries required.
3h04
